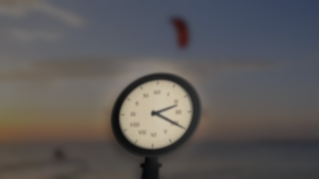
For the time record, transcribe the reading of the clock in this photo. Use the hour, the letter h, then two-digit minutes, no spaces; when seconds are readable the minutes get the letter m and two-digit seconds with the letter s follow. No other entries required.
2h20
